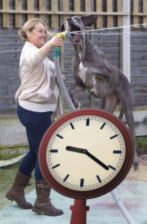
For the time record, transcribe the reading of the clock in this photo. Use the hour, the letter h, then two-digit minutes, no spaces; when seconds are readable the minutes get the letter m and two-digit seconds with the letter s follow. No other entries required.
9h21
